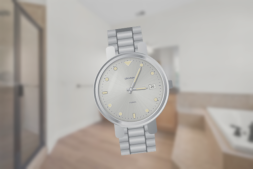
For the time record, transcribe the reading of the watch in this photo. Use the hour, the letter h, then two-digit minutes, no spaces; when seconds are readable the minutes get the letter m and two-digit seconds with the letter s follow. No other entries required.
3h05
